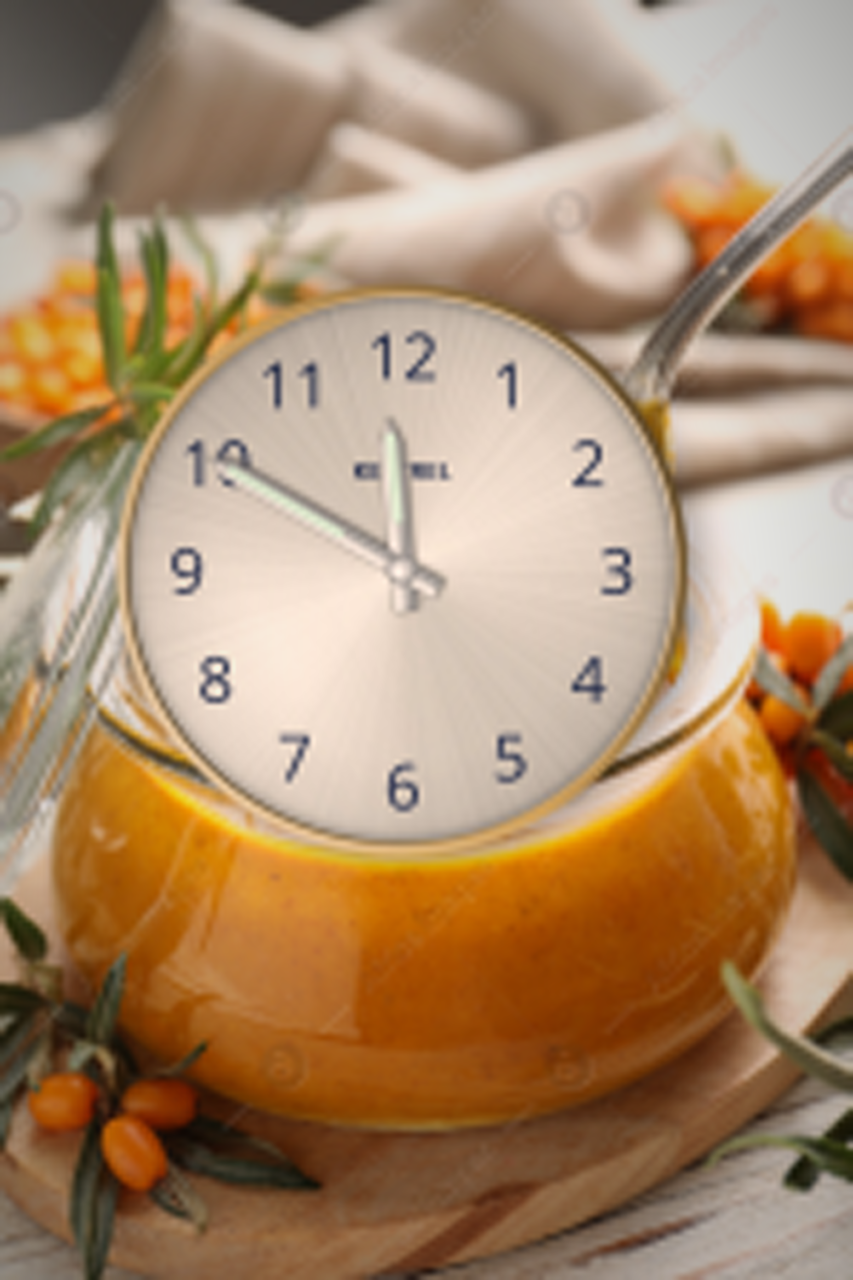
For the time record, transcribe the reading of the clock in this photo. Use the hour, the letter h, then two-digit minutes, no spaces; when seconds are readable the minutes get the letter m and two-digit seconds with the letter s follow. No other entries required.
11h50
